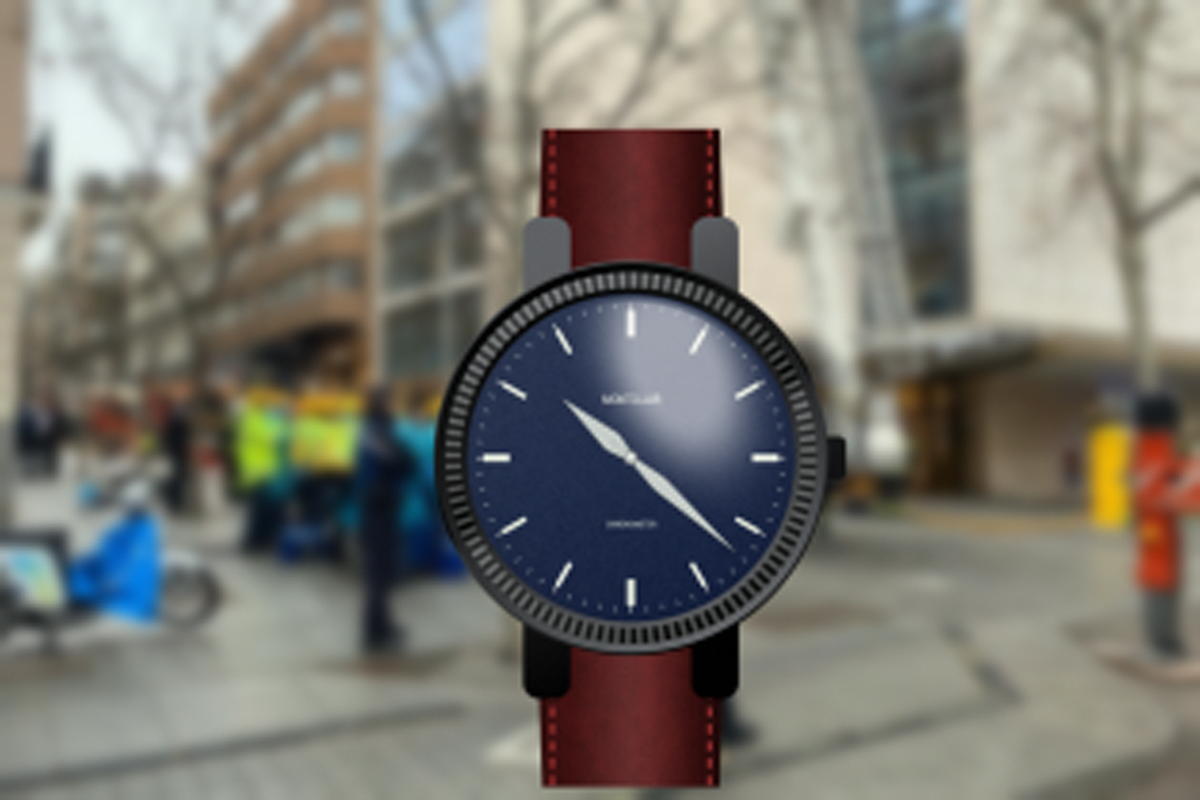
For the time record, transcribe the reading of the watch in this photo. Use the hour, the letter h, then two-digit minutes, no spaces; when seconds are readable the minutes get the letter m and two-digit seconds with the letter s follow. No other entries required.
10h22
